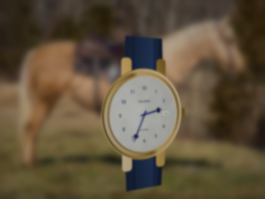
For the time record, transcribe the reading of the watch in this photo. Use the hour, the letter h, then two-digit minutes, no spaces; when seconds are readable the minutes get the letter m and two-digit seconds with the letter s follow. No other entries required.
2h34
